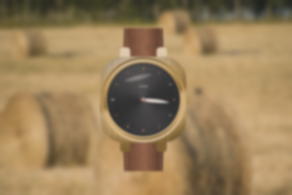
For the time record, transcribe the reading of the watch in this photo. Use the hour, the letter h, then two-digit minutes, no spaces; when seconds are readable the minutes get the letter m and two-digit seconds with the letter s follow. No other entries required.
3h16
